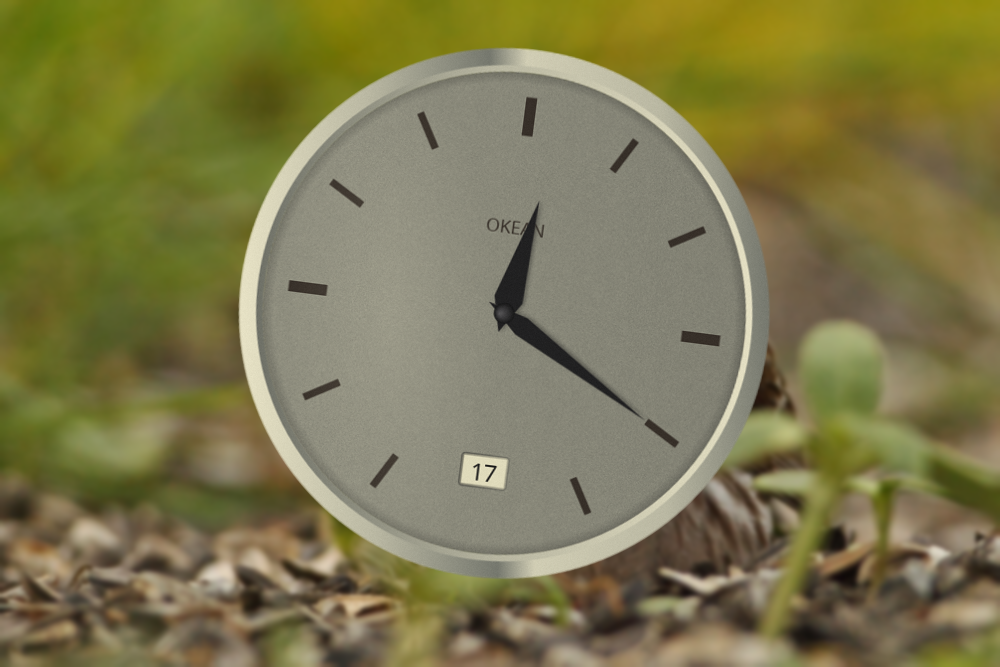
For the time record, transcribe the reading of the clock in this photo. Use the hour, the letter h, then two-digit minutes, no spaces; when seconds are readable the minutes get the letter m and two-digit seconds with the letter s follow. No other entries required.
12h20
